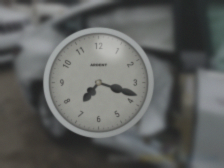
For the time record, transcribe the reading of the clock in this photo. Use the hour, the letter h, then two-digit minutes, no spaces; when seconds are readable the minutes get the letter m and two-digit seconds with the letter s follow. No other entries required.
7h18
